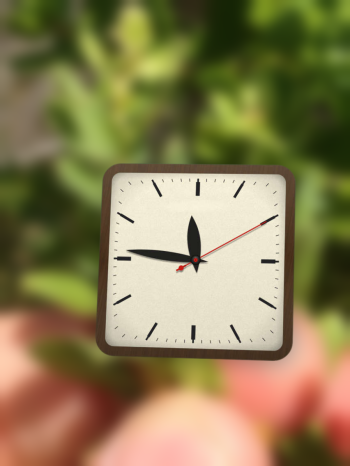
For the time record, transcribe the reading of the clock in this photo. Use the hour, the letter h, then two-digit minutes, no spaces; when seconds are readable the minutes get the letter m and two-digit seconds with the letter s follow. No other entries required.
11h46m10s
